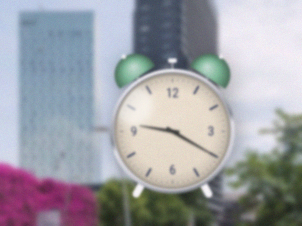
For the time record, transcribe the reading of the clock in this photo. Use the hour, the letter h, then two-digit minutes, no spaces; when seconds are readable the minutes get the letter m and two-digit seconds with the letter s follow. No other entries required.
9h20
